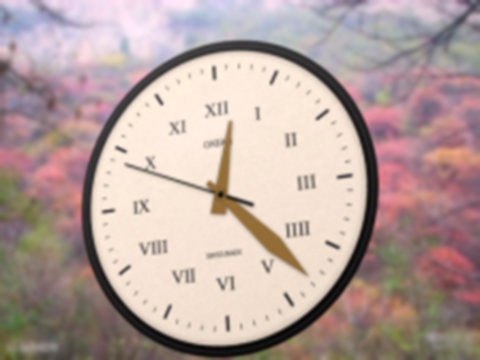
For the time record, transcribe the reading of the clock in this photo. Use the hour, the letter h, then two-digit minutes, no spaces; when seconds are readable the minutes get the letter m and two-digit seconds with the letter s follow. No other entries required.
12h22m49s
